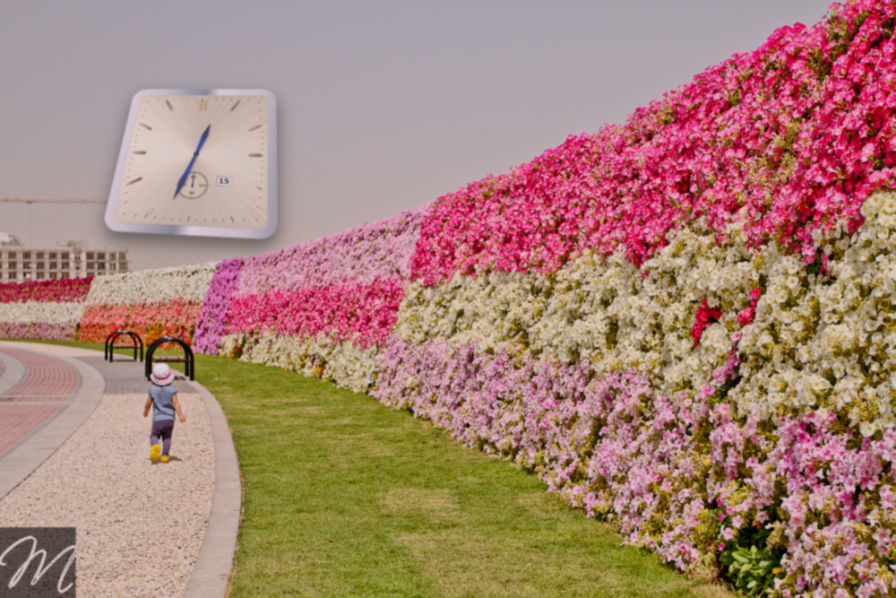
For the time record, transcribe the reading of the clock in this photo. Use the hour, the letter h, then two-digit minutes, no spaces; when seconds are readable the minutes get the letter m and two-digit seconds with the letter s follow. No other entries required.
12h33
